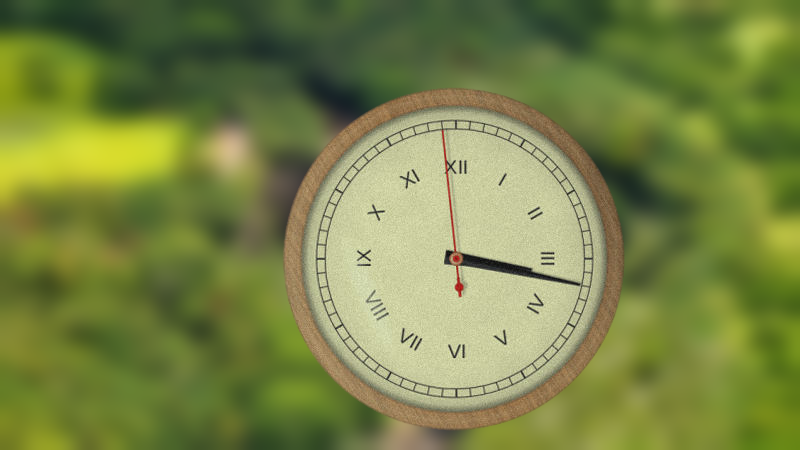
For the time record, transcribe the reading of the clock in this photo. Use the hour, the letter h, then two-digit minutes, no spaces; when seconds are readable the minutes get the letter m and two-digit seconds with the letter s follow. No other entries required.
3h16m59s
